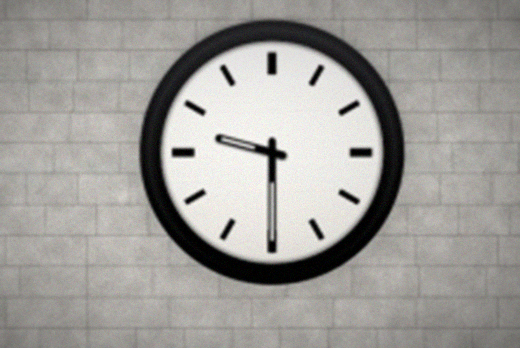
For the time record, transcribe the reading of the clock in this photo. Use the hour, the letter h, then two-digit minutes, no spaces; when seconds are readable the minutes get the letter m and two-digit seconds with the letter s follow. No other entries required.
9h30
